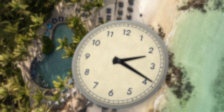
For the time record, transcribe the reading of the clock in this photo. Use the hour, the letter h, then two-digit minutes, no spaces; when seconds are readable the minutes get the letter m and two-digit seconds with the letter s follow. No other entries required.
2h19
